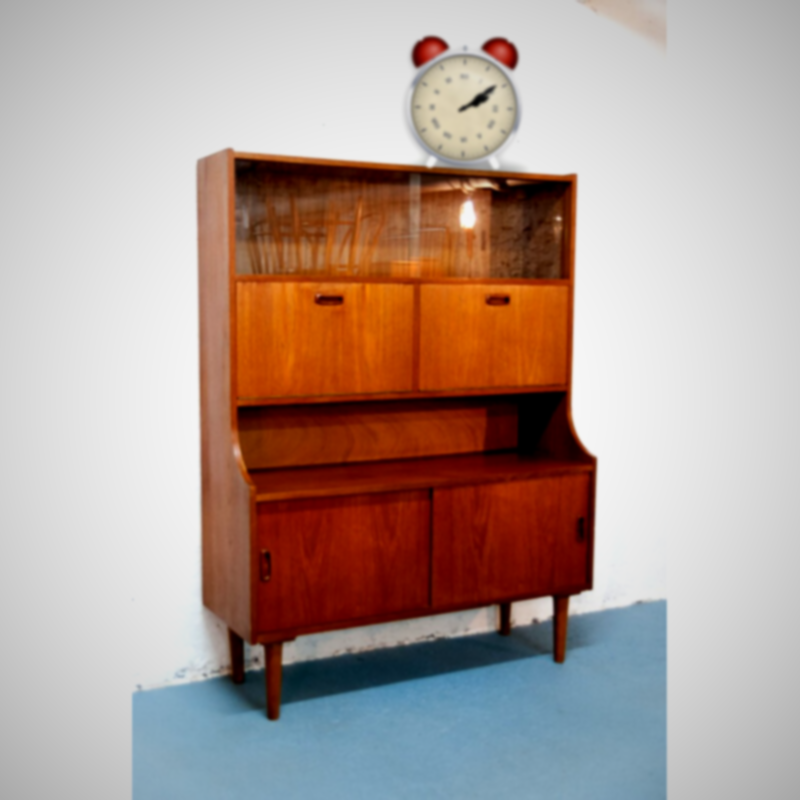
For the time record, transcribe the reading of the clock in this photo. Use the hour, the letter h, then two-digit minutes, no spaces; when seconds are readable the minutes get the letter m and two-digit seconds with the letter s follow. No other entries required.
2h09
